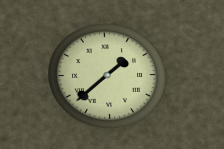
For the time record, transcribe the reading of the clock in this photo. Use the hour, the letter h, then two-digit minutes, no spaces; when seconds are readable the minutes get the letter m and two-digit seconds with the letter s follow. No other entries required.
1h38
